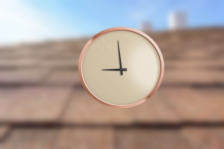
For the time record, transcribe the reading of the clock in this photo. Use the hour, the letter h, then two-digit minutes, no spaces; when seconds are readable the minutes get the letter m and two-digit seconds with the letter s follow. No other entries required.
8h59
